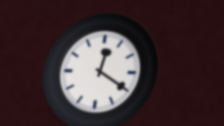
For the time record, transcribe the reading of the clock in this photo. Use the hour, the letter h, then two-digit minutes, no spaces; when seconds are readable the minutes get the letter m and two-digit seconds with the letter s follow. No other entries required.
12h20
